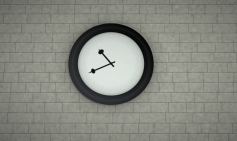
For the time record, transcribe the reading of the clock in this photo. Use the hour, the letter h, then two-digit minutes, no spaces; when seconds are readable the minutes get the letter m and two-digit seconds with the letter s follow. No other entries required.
10h41
